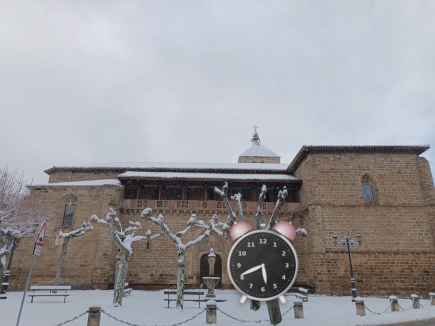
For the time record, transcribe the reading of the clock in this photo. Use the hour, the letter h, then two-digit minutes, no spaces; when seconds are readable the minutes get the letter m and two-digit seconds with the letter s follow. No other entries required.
5h41
